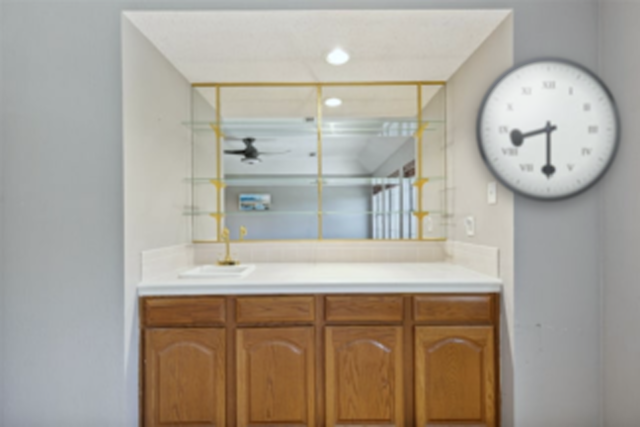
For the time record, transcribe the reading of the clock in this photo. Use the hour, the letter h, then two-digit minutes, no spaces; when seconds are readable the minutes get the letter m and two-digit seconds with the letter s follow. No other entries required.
8h30
